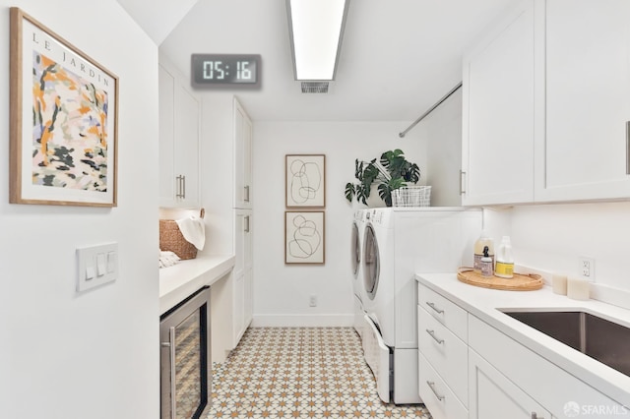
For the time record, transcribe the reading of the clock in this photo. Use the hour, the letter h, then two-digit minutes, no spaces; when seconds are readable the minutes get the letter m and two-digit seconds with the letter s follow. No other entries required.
5h16
